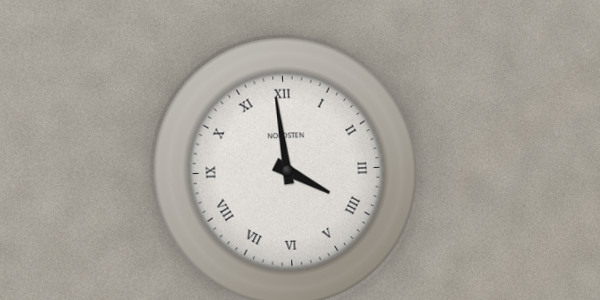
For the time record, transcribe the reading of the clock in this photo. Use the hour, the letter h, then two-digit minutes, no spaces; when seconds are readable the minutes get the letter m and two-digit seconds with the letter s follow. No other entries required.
3h59
